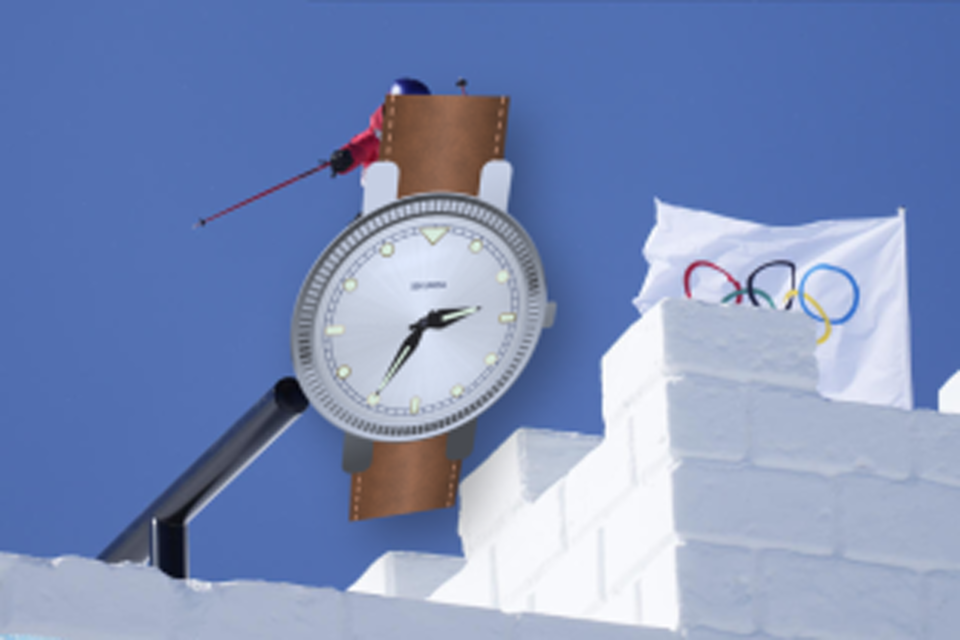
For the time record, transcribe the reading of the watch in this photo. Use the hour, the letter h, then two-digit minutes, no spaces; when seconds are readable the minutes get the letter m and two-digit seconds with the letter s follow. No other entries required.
2h35
